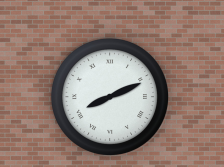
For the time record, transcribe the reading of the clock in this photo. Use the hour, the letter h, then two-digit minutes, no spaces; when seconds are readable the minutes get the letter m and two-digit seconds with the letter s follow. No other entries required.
8h11
